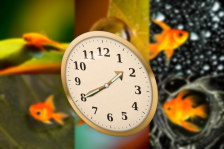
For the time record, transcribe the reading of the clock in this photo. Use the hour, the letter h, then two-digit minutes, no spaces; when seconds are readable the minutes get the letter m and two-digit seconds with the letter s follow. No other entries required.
1h40
